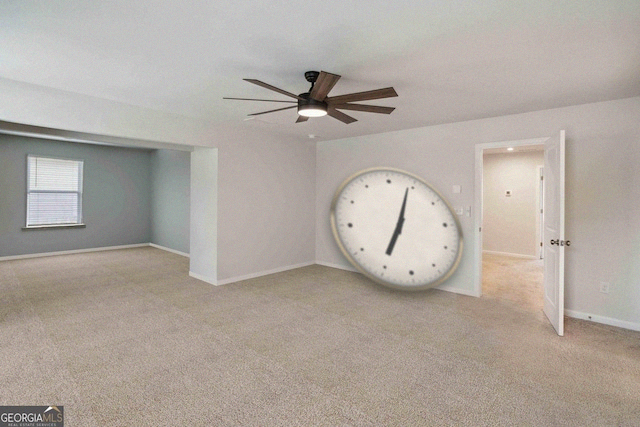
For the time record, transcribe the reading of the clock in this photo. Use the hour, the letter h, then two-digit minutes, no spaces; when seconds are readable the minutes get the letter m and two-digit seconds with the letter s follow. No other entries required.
7h04
